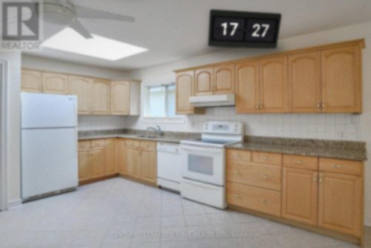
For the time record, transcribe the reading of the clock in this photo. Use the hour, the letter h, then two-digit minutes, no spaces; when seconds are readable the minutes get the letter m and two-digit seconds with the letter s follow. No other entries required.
17h27
